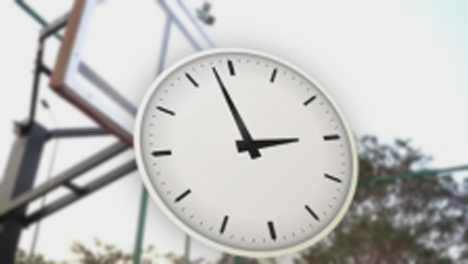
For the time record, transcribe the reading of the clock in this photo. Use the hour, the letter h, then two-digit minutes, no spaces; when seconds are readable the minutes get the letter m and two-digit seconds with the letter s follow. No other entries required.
2h58
